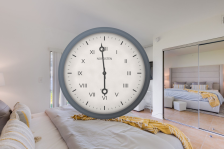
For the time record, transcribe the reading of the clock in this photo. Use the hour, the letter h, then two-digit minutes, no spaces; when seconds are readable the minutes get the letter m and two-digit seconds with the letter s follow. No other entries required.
5h59
